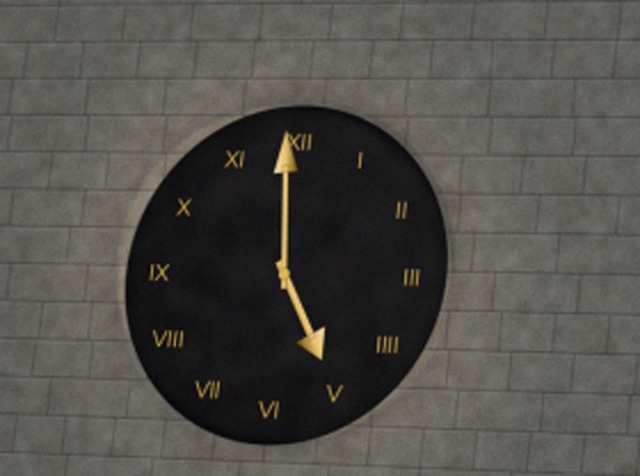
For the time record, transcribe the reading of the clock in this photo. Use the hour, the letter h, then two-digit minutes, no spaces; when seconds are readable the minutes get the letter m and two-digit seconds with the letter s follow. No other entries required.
4h59
